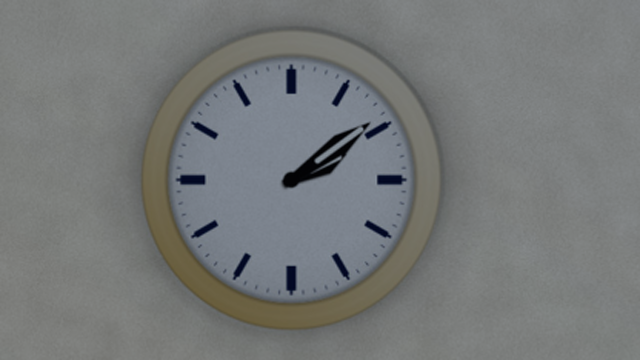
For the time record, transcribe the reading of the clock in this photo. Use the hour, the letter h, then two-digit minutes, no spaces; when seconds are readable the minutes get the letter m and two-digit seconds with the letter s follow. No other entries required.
2h09
